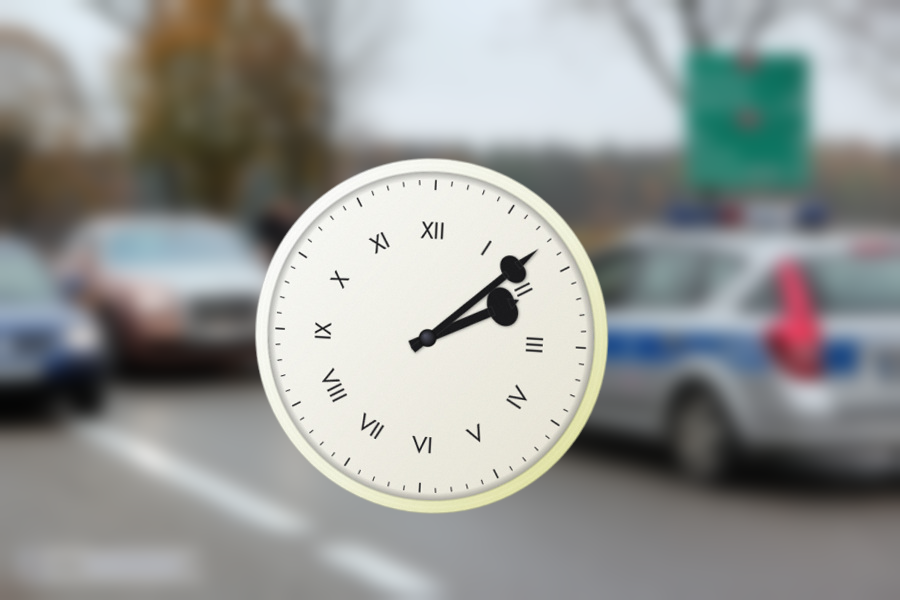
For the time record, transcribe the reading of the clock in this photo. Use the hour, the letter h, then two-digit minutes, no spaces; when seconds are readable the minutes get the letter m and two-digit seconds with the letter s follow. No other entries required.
2h08
